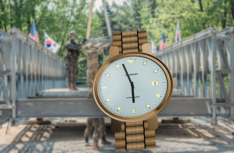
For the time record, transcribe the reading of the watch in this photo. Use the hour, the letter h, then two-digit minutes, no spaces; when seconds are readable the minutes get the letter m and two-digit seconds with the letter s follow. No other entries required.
5h57
